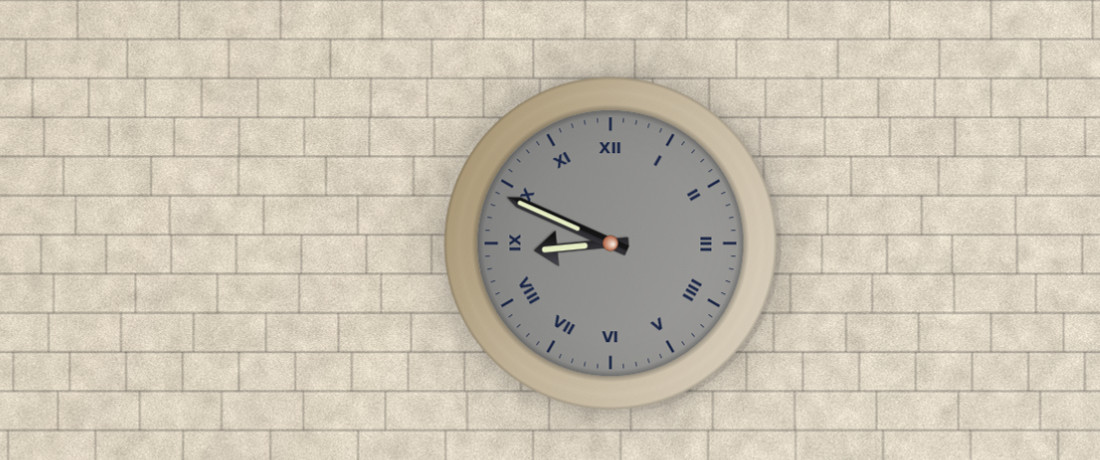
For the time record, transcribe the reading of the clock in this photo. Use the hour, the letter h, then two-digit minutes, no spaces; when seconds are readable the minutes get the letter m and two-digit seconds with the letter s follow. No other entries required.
8h49
